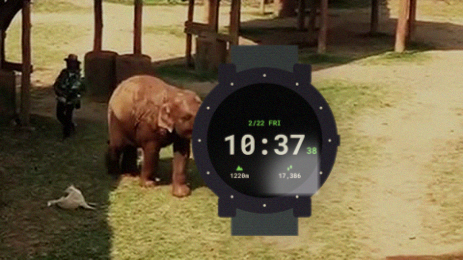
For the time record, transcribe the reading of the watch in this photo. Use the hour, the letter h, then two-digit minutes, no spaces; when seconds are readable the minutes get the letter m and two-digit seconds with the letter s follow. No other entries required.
10h37m38s
